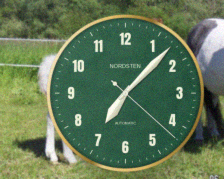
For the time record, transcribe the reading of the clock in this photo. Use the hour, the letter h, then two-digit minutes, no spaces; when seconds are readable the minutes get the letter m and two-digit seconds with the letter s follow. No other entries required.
7h07m22s
